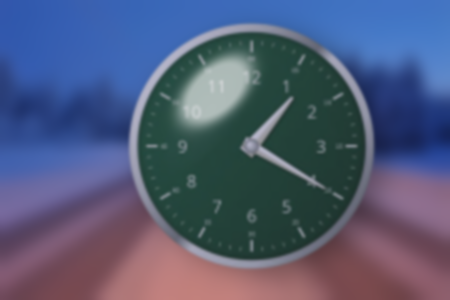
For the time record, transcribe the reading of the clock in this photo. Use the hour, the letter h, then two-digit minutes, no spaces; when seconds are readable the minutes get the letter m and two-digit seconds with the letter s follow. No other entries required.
1h20
